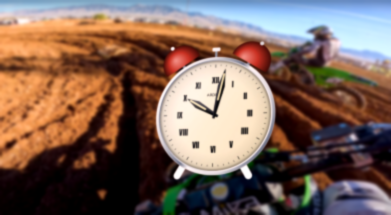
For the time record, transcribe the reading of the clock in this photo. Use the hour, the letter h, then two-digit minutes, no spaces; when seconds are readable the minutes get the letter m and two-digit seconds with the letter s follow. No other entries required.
10h02
